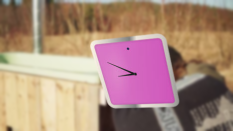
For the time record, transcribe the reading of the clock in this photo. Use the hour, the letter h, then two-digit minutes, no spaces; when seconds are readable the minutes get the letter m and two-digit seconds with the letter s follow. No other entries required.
8h50
